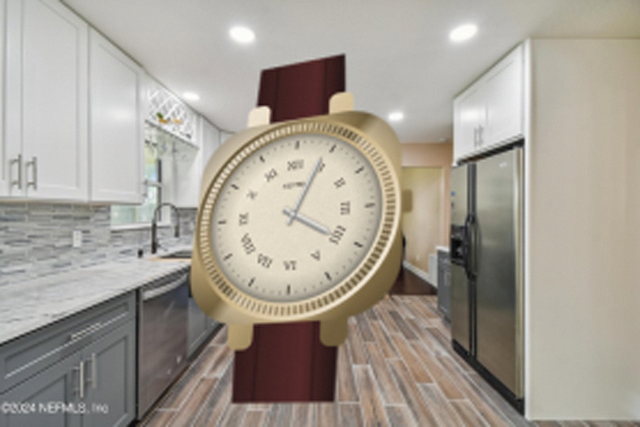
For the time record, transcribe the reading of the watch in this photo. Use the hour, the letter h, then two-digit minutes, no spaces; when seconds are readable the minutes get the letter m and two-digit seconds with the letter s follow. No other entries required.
4h04
